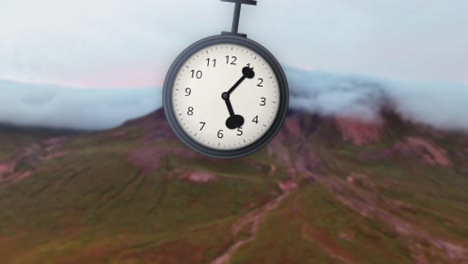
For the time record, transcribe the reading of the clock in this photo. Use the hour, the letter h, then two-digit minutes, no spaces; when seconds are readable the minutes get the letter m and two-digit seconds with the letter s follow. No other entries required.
5h06
